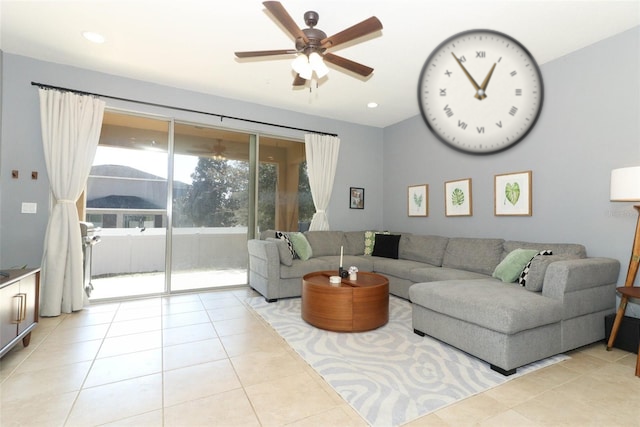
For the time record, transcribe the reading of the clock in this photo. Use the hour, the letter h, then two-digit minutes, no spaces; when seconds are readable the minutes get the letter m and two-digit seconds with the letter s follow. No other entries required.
12h54
